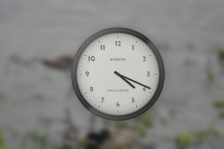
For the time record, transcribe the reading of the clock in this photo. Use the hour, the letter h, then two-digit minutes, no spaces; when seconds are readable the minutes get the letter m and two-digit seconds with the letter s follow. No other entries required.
4h19
